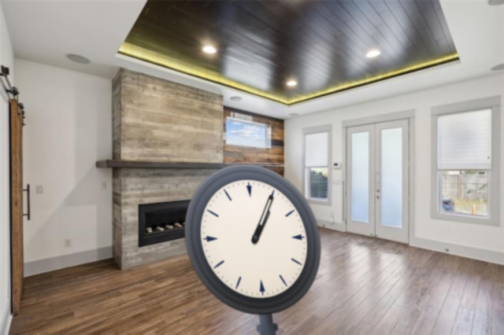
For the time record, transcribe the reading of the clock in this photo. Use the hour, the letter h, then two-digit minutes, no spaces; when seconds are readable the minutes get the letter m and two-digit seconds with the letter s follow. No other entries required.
1h05
